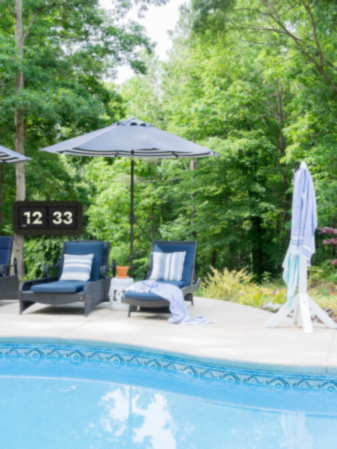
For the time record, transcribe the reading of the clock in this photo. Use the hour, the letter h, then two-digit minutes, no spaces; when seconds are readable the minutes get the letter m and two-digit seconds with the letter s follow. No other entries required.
12h33
